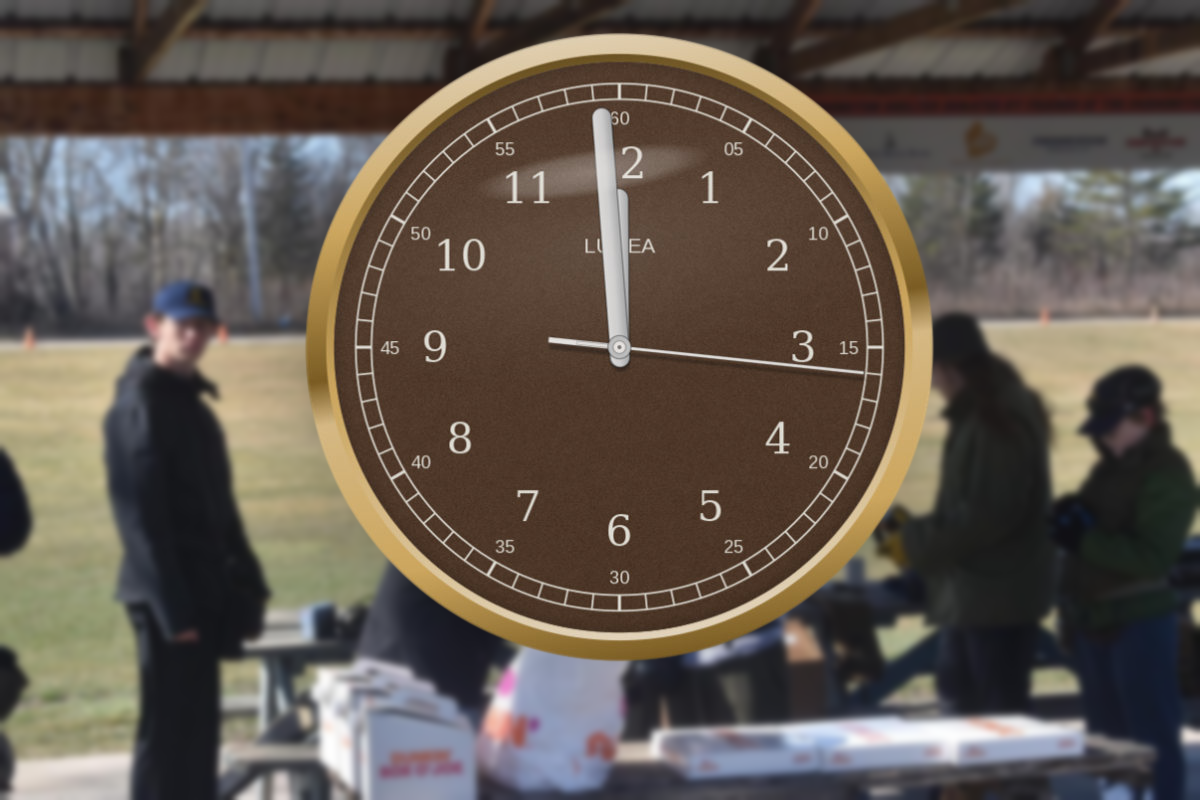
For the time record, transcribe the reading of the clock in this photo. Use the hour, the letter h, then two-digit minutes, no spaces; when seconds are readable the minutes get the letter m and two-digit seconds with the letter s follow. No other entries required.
11h59m16s
